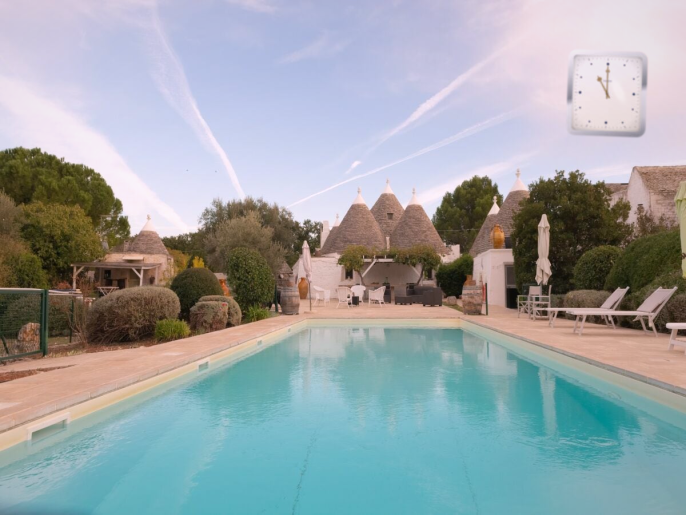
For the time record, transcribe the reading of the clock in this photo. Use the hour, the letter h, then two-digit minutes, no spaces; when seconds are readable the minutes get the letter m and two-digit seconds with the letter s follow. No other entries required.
11h00
